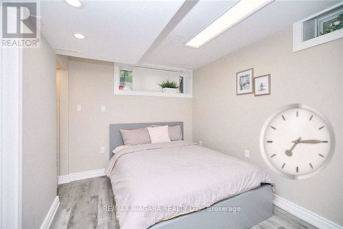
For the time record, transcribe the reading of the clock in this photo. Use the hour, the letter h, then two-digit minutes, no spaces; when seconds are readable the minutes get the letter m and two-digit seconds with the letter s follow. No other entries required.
7h15
